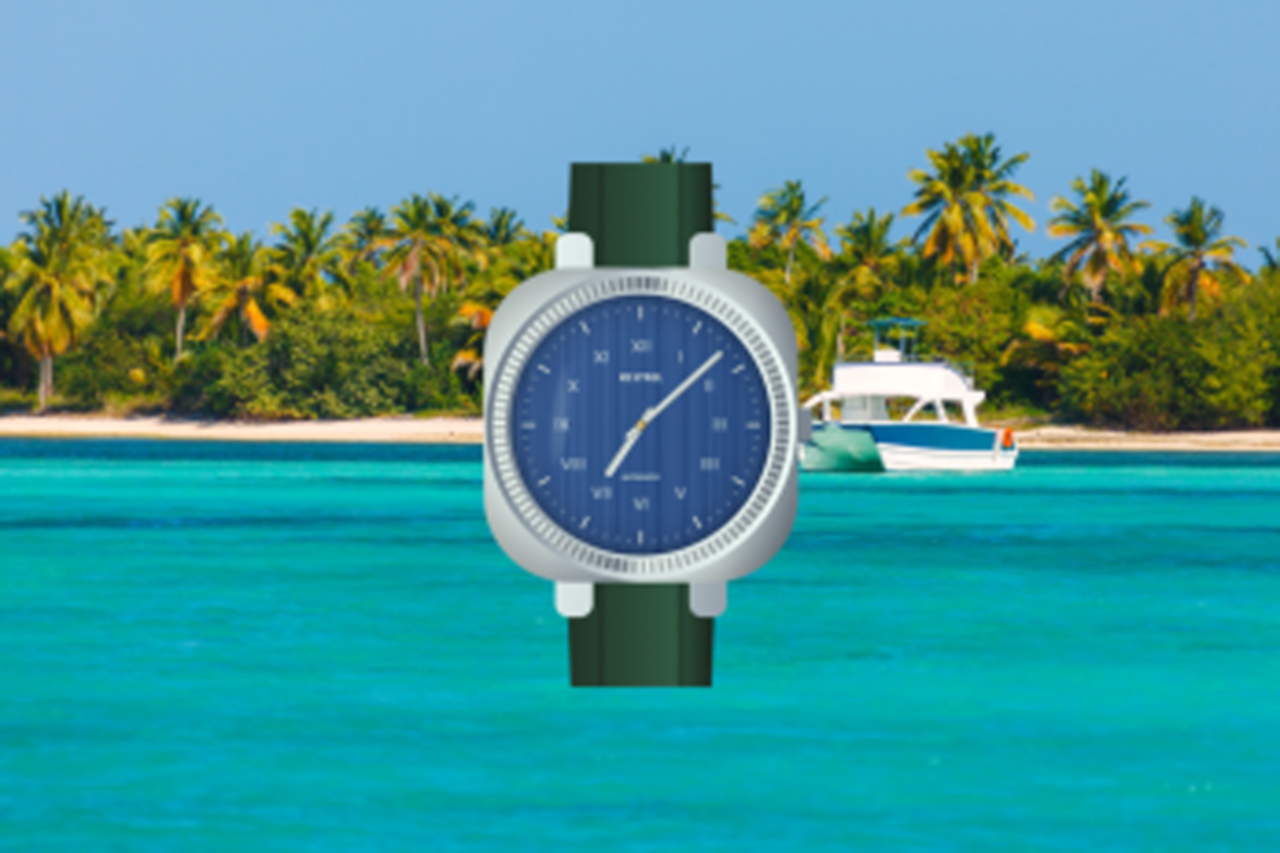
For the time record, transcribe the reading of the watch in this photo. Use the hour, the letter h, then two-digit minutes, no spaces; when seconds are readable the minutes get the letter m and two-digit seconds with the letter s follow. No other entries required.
7h08
